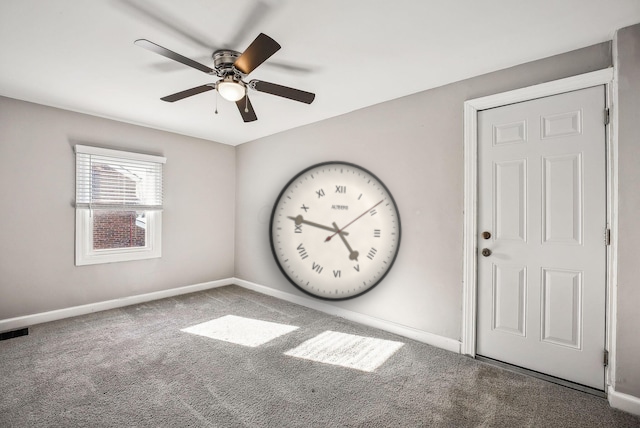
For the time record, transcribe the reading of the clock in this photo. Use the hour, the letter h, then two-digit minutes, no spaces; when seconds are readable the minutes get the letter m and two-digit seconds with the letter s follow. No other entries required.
4h47m09s
